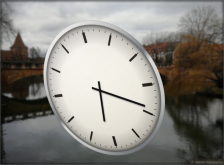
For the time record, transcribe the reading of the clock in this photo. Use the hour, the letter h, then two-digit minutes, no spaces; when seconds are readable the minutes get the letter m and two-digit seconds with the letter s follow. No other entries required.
6h19
